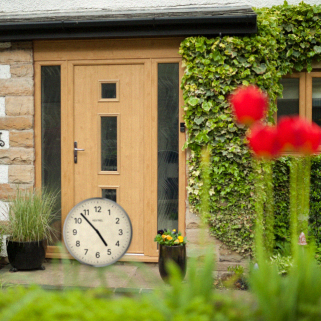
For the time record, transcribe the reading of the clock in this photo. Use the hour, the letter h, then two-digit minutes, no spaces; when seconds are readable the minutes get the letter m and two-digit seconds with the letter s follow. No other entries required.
4h53
